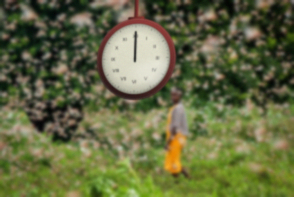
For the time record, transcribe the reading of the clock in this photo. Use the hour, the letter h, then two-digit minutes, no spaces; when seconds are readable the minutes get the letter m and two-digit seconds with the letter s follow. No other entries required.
12h00
